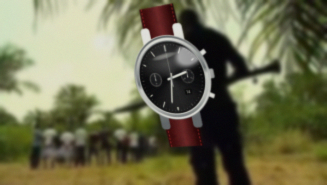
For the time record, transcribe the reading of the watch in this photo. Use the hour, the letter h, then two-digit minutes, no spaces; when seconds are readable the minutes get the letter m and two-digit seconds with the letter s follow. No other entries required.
2h32
